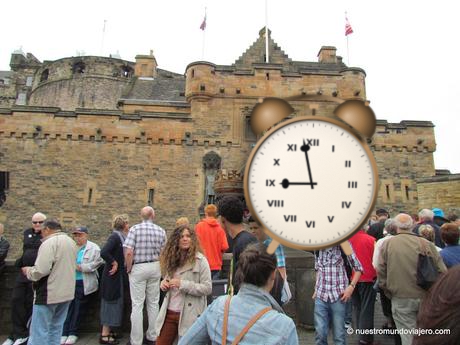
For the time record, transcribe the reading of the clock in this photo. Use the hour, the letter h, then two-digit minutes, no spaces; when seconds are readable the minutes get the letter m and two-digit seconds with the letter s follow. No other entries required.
8h58
